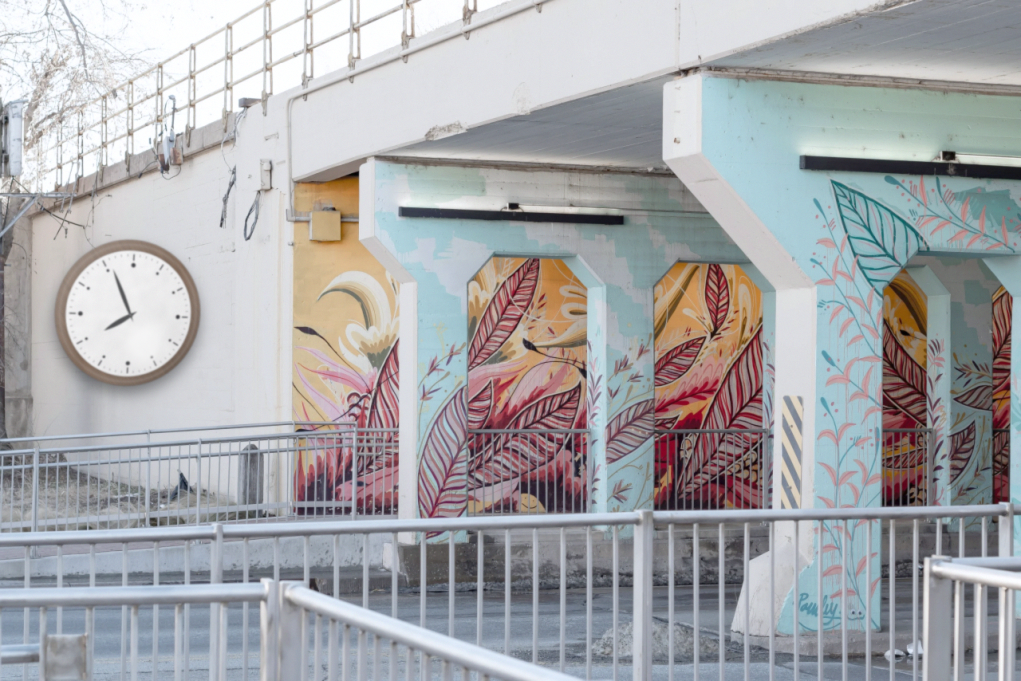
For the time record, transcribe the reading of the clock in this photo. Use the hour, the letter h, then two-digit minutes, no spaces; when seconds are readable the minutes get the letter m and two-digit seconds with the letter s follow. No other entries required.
7h56
